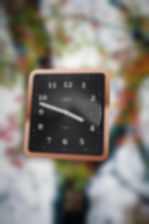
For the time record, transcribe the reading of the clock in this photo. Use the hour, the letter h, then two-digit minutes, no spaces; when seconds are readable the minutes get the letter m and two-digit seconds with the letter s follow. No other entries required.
3h48
